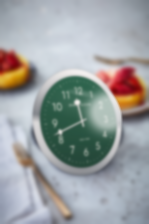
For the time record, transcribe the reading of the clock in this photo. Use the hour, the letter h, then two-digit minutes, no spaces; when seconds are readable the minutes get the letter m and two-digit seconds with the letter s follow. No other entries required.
11h42
